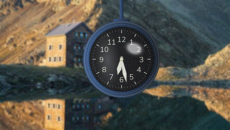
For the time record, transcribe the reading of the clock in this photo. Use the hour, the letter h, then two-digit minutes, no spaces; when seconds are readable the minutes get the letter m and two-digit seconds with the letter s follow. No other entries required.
6h28
